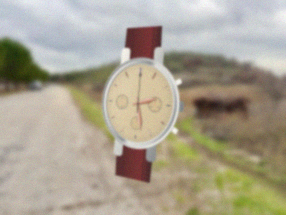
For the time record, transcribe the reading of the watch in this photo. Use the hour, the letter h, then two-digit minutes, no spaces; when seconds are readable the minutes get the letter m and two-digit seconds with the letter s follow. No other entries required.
2h28
